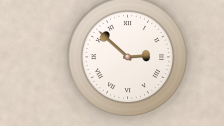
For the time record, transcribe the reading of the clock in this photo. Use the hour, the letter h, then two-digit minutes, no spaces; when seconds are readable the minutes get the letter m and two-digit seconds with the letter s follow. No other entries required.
2h52
